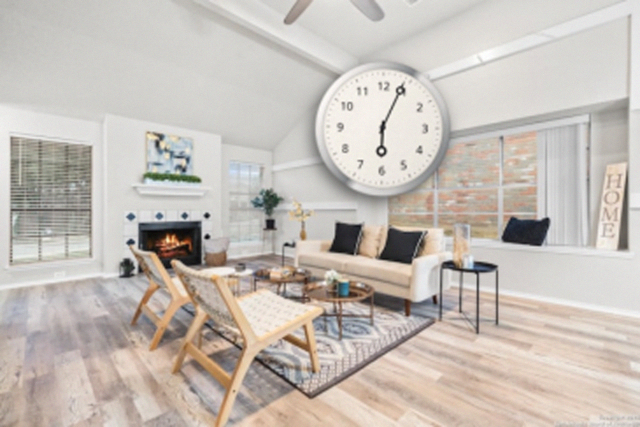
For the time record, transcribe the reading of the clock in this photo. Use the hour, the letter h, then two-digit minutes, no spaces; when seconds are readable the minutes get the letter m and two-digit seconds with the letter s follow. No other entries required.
6h04
